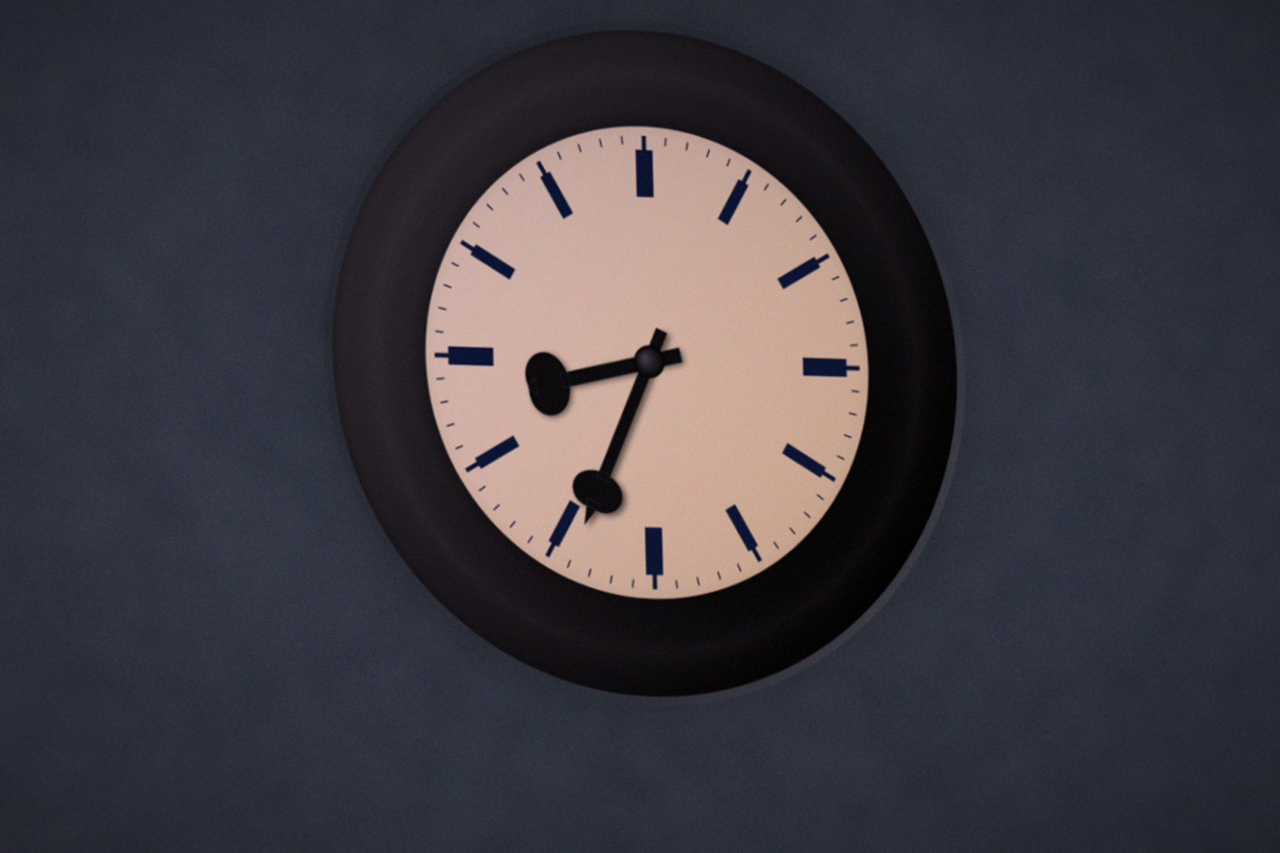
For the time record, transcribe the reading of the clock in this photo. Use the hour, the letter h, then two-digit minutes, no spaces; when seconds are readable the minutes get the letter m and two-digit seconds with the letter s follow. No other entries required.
8h34
